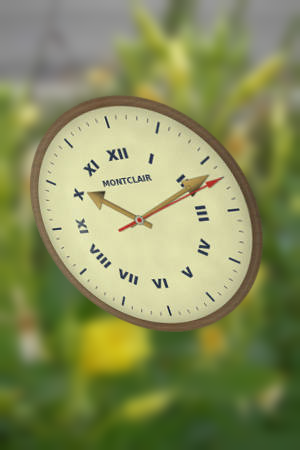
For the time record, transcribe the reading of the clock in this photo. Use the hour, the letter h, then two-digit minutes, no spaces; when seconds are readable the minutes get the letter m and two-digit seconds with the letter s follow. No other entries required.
10h11m12s
